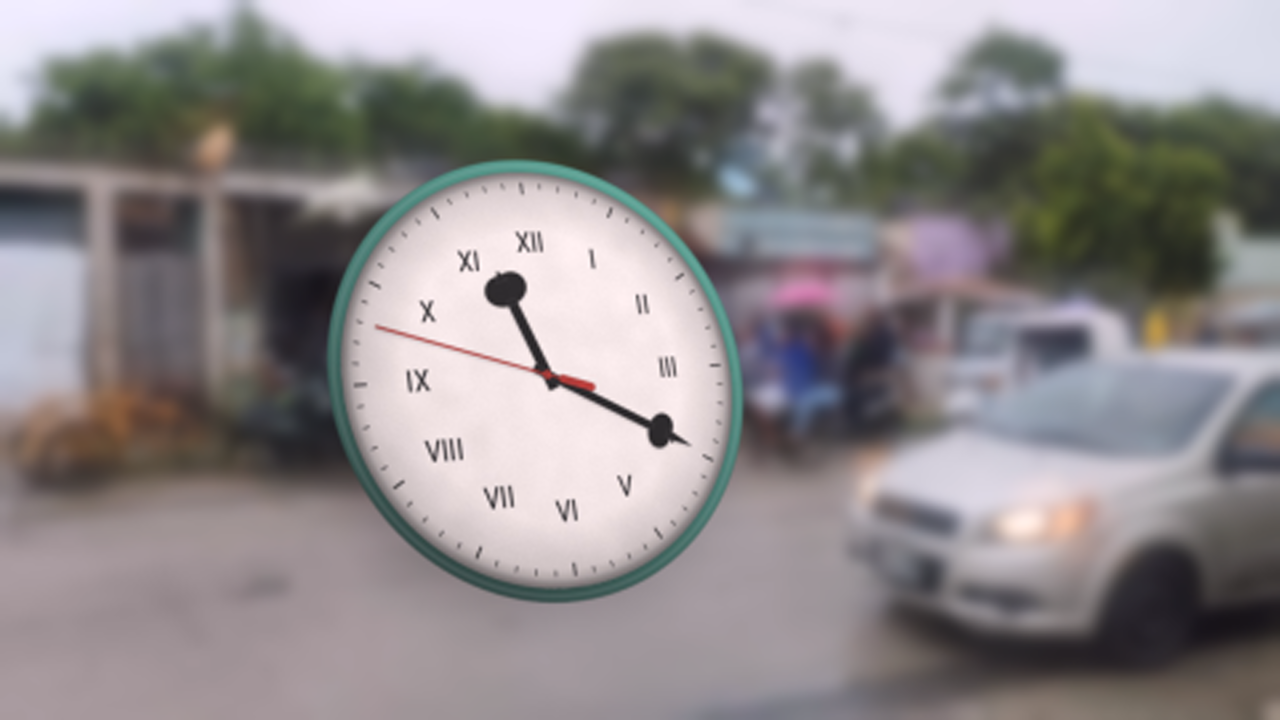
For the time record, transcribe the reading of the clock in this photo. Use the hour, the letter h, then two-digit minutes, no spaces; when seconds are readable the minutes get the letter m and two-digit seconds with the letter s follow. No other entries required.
11h19m48s
